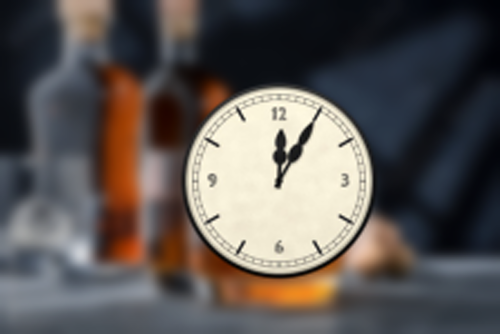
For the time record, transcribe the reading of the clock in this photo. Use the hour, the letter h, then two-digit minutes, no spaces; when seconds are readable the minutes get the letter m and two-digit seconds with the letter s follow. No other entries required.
12h05
